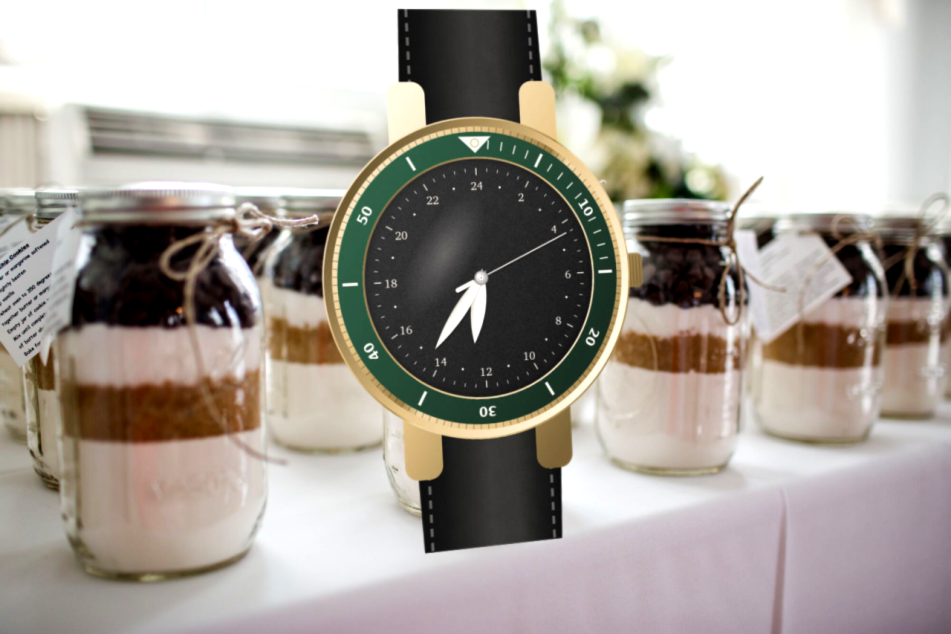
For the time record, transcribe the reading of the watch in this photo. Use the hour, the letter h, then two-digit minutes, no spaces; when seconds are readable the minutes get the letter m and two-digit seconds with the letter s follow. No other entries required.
12h36m11s
